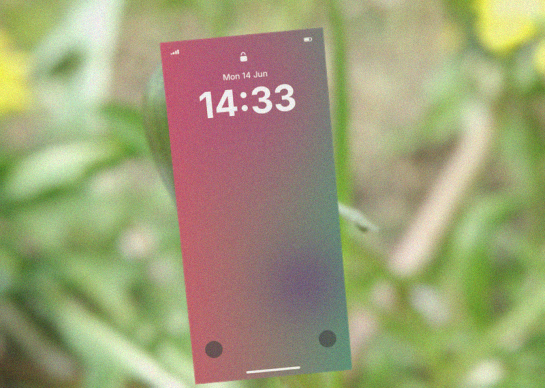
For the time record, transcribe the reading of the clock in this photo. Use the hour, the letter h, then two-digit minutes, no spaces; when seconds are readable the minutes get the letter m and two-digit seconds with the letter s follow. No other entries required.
14h33
